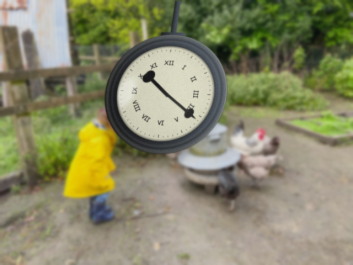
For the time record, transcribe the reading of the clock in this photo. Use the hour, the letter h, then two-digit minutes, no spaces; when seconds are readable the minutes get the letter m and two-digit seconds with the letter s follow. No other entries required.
10h21
